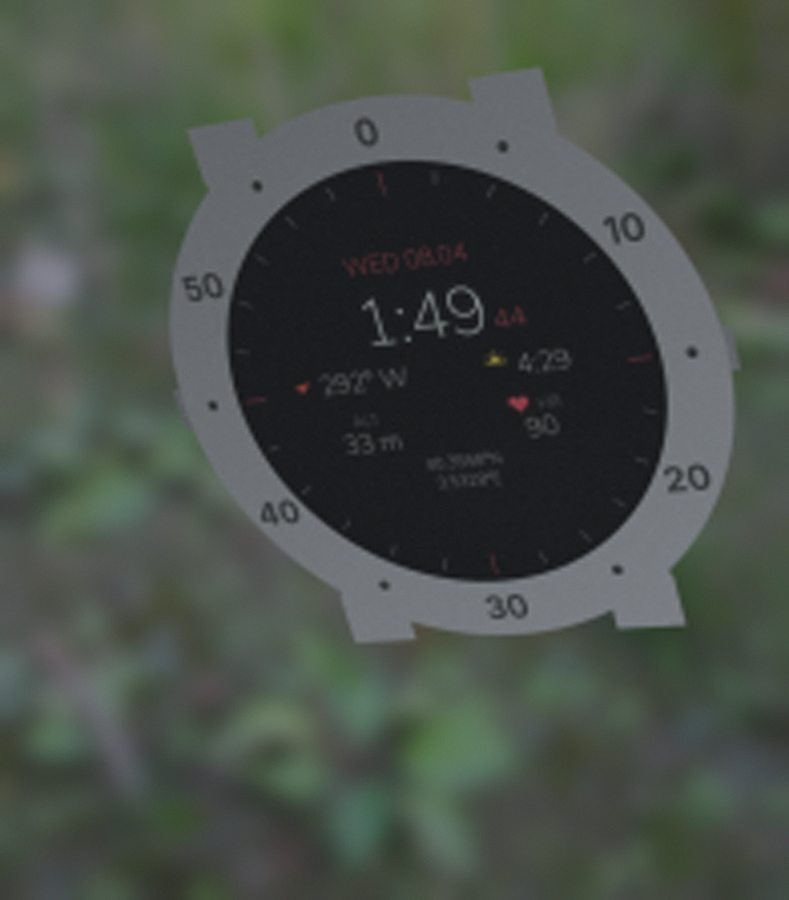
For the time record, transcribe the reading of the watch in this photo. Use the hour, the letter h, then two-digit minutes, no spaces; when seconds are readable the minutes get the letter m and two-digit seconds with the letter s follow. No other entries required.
1h49
